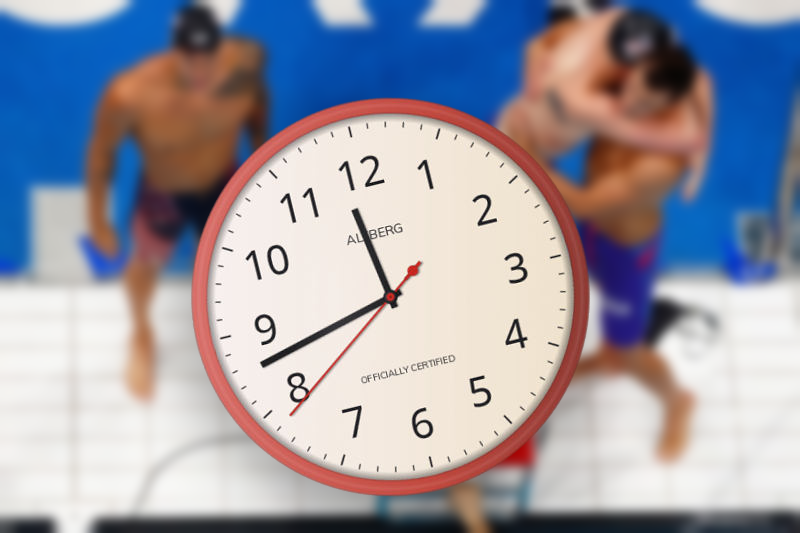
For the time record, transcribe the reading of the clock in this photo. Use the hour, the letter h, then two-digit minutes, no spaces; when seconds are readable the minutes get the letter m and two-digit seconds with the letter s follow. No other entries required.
11h42m39s
